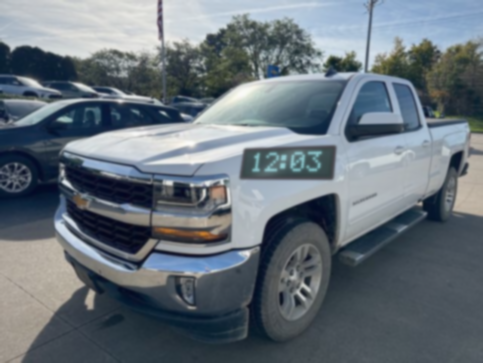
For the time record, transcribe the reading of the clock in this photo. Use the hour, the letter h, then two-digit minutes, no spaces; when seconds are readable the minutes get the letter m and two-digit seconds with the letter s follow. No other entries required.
12h03
